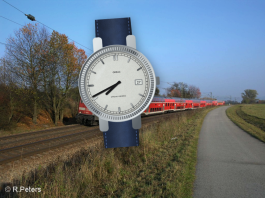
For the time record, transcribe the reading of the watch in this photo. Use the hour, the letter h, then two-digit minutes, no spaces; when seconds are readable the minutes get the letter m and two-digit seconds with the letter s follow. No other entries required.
7h41
